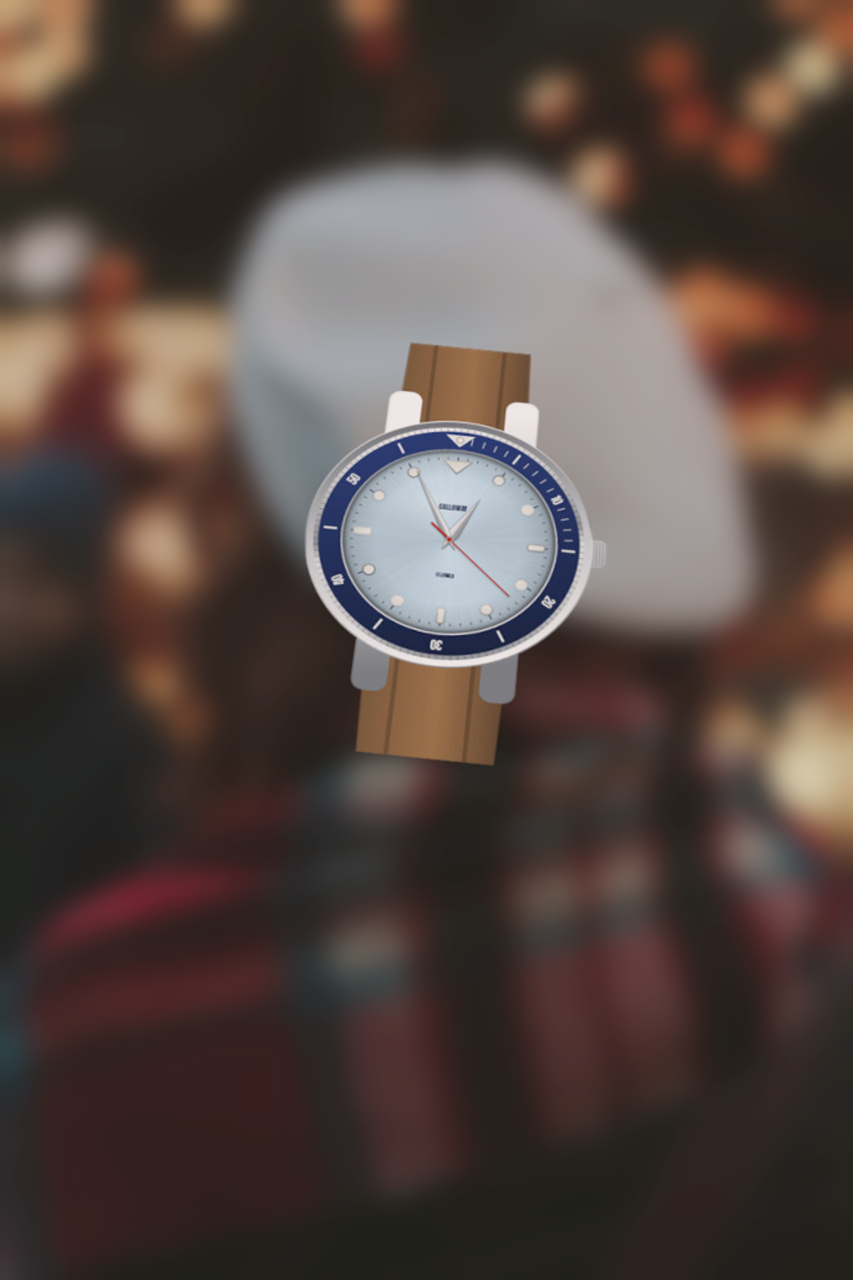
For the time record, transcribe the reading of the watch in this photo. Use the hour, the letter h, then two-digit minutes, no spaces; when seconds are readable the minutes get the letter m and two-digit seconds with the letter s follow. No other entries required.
12h55m22s
